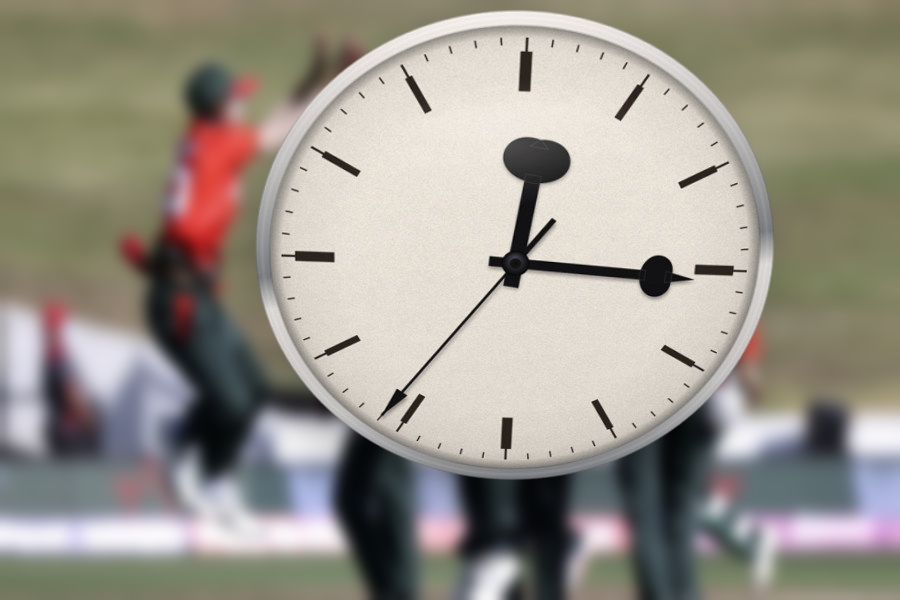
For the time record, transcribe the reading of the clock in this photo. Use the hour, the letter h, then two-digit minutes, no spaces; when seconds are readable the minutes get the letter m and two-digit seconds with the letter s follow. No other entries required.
12h15m36s
